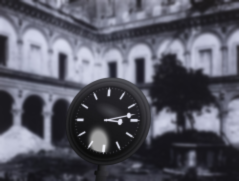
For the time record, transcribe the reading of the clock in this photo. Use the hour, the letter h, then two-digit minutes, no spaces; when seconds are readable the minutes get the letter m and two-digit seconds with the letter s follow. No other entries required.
3h13
